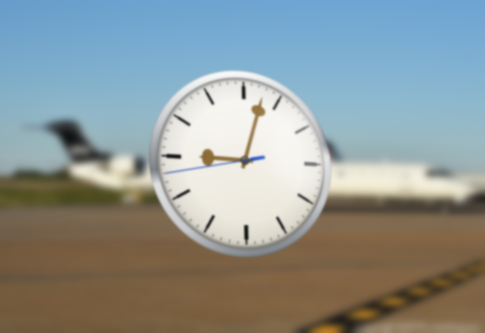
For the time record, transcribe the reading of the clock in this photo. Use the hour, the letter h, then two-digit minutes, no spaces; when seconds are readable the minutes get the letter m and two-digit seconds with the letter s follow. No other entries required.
9h02m43s
